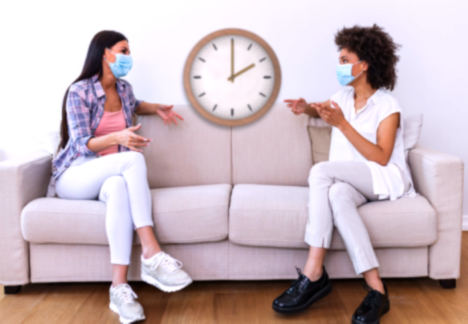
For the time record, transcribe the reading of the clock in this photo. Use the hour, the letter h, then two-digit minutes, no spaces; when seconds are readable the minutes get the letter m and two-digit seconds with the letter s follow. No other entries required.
2h00
